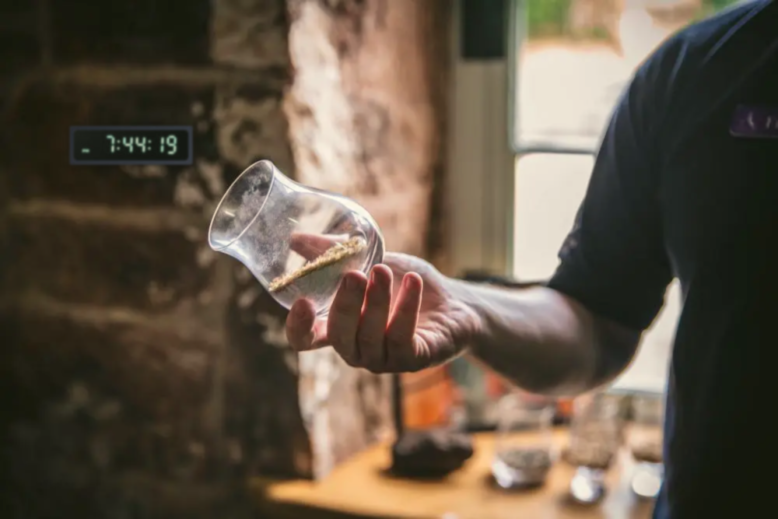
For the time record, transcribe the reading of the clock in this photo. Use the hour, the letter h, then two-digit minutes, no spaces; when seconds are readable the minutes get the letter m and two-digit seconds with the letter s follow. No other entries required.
7h44m19s
